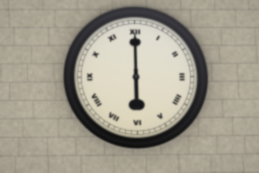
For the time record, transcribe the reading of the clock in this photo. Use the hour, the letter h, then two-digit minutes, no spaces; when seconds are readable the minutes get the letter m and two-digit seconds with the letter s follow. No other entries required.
6h00
